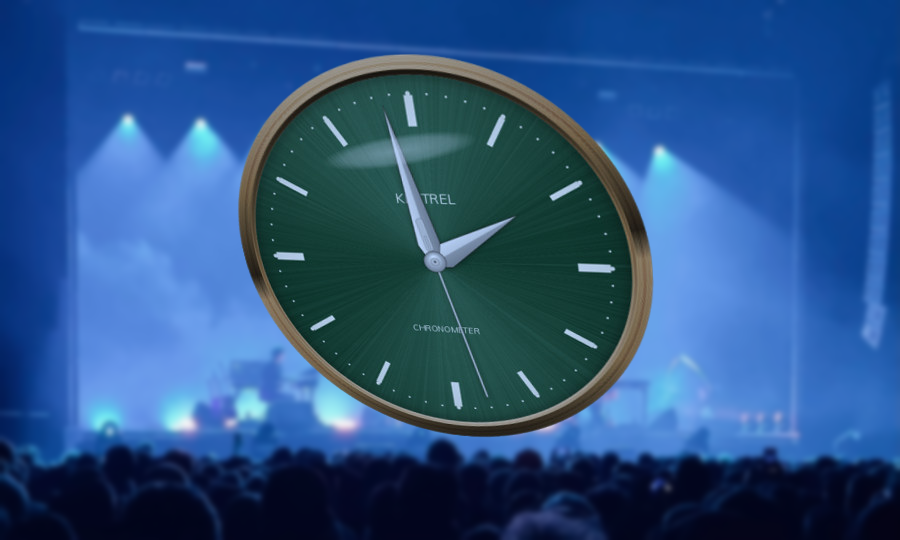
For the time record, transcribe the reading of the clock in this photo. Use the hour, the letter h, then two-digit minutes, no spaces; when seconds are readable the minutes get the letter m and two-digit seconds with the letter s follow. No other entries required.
1h58m28s
